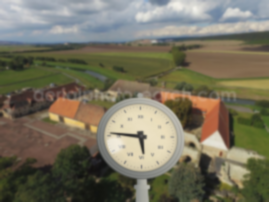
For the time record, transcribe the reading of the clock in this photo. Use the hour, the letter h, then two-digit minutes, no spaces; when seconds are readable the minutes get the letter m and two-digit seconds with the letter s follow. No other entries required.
5h46
